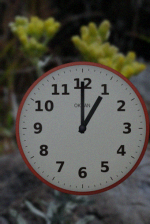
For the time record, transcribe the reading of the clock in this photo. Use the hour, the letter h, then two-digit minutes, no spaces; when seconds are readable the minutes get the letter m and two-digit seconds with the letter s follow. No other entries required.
1h00
